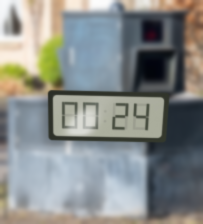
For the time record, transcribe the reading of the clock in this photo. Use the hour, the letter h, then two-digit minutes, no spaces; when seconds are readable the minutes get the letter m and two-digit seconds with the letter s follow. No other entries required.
0h24
